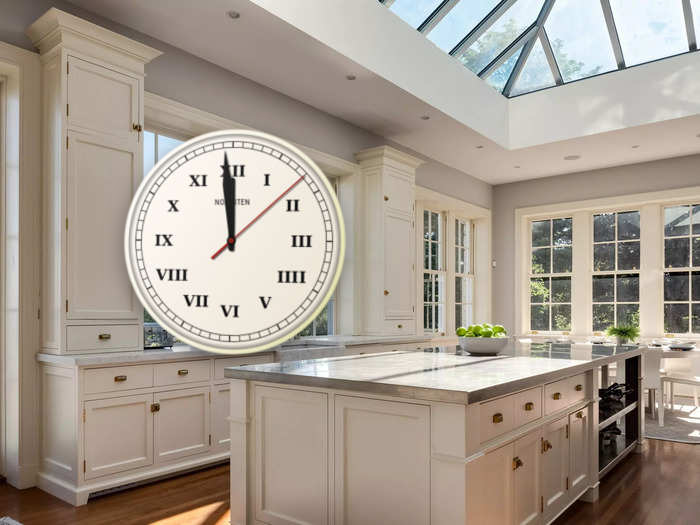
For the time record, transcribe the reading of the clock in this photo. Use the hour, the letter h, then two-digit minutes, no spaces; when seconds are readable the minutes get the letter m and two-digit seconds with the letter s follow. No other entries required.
11h59m08s
